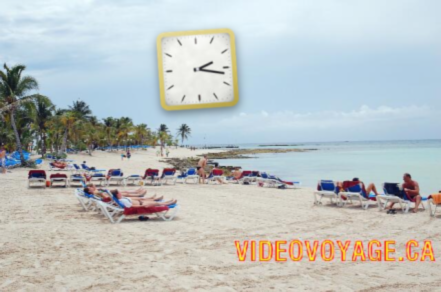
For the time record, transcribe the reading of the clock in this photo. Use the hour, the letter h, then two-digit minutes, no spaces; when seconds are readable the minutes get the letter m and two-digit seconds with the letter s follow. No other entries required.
2h17
